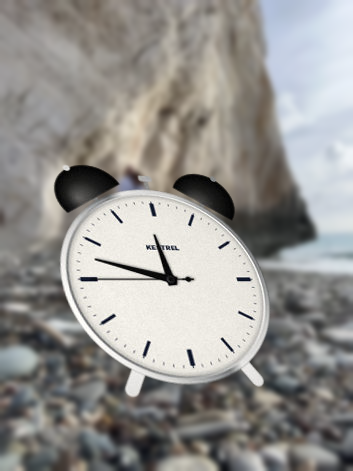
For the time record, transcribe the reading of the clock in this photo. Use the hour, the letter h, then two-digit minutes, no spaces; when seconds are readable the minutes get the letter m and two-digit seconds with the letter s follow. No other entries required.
11h47m45s
